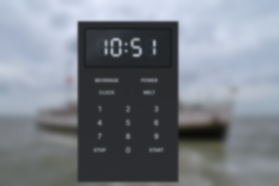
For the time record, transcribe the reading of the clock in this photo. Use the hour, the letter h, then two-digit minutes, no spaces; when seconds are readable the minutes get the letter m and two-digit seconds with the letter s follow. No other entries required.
10h51
